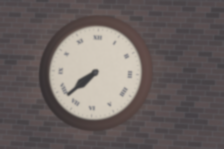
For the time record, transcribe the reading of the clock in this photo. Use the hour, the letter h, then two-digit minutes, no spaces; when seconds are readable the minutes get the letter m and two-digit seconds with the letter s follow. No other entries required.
7h38
